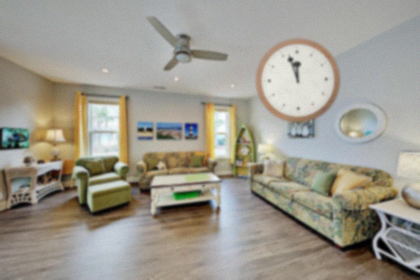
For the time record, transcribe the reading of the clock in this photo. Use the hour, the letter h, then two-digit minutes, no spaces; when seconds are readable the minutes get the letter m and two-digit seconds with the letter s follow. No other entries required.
11h57
